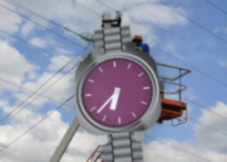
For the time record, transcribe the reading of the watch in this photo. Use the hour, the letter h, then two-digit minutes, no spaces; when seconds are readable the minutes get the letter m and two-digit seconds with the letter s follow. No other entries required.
6h38
